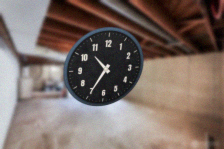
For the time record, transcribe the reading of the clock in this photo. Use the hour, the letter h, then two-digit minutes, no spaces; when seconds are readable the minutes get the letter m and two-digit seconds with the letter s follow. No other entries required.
10h35
